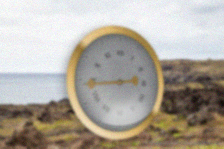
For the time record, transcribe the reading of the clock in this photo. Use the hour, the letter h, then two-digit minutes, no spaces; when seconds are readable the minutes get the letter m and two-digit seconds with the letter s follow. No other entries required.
2h44
